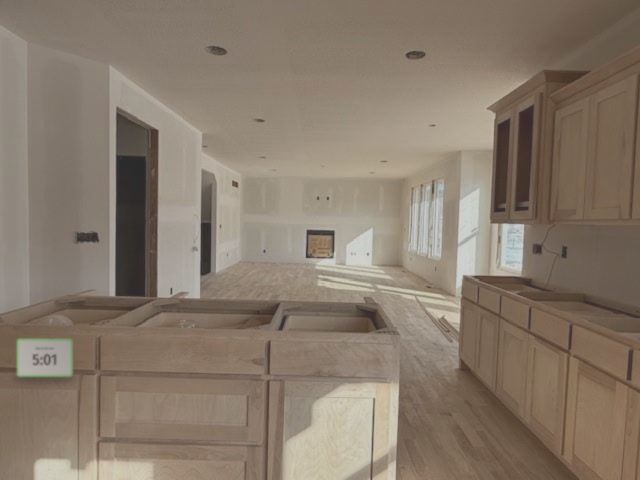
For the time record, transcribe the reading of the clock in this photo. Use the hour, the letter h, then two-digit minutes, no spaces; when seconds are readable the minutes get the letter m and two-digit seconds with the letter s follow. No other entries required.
5h01
